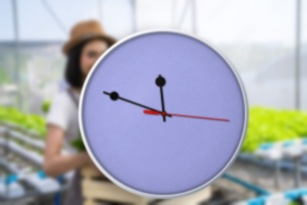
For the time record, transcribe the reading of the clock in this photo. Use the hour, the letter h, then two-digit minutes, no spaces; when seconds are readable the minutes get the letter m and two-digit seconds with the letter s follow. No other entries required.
11h48m16s
